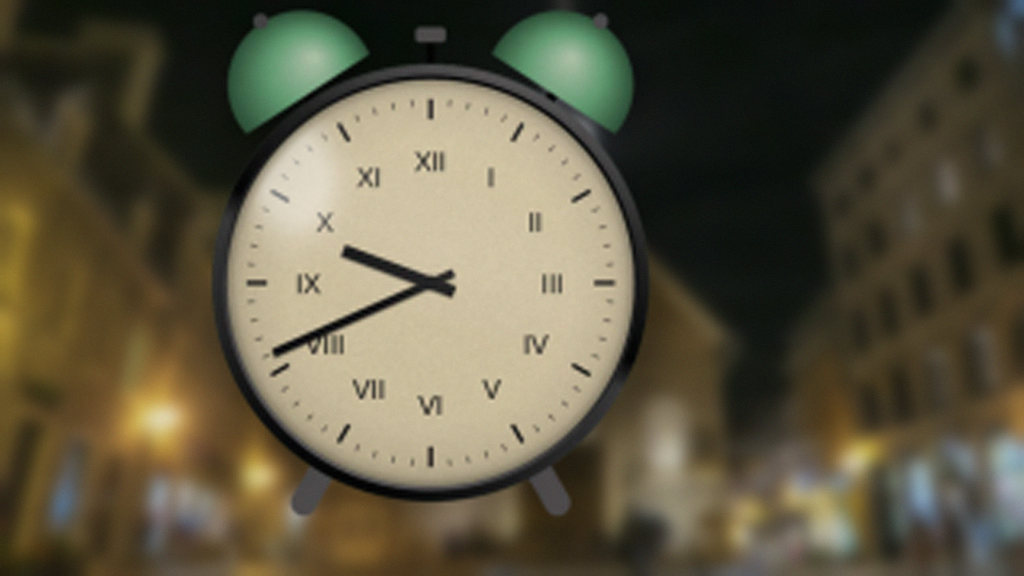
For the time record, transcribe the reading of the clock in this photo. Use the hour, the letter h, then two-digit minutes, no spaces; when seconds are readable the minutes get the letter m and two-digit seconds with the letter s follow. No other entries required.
9h41
